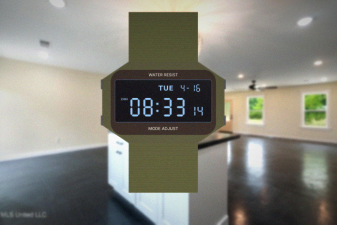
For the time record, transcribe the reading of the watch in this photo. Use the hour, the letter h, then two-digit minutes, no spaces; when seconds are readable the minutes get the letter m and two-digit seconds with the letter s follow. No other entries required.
8h33m14s
